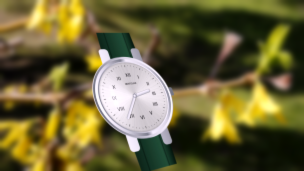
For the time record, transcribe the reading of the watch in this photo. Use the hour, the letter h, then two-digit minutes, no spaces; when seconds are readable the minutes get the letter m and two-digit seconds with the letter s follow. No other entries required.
2h36
